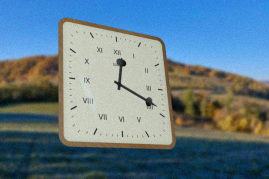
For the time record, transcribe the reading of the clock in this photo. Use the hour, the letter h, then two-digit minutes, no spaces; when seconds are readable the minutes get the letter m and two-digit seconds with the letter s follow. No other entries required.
12h19
